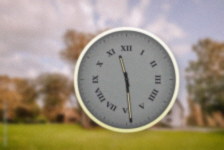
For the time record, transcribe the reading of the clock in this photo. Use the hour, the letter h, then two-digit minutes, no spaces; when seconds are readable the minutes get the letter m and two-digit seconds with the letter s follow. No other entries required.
11h29
